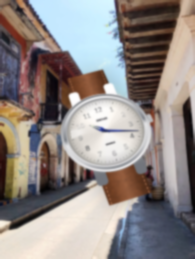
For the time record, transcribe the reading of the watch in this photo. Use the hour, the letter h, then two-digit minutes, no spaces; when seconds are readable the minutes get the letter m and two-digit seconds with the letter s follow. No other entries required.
10h18
